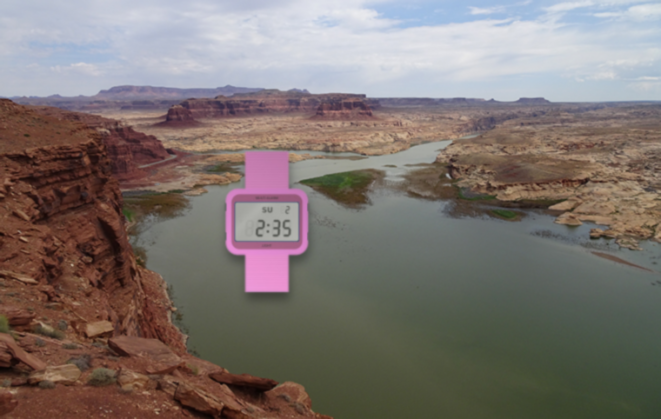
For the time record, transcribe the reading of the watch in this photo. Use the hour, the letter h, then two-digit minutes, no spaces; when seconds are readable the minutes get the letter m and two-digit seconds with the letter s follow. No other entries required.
2h35
